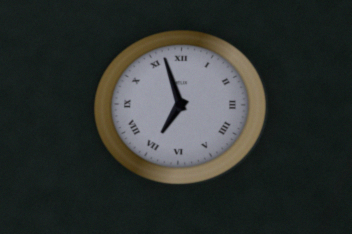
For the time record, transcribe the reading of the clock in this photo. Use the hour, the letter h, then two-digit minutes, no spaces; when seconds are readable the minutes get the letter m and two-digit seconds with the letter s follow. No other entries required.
6h57
